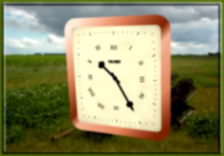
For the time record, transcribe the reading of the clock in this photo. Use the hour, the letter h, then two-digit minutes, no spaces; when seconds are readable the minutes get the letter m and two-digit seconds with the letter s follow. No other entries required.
10h25
